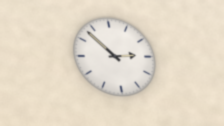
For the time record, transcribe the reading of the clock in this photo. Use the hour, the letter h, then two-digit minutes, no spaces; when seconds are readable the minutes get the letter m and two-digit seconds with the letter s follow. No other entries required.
2h53
